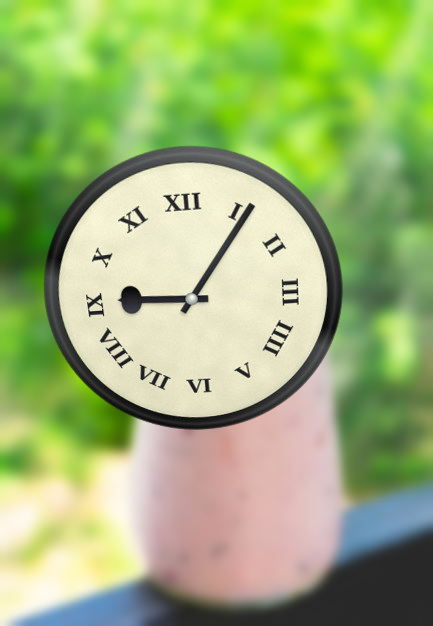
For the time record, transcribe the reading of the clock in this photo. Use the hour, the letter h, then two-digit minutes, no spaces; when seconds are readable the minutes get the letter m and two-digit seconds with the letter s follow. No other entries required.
9h06
